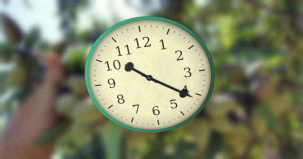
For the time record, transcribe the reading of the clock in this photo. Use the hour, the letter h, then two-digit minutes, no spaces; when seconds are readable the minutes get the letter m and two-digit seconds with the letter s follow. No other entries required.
10h21
